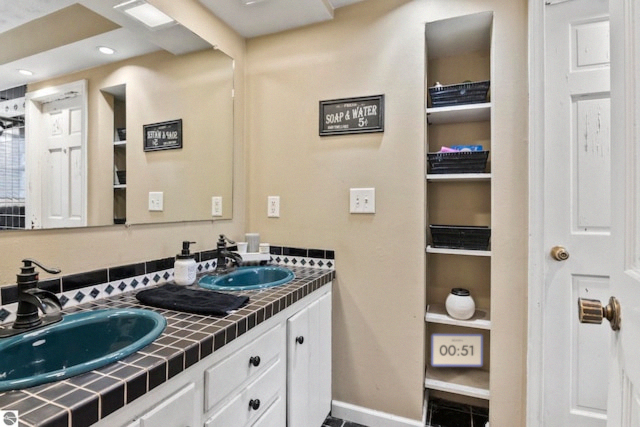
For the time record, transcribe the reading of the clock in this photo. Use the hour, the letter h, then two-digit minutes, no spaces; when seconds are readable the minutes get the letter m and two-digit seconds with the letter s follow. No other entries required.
0h51
